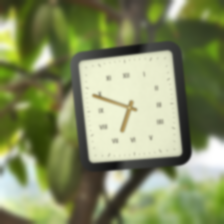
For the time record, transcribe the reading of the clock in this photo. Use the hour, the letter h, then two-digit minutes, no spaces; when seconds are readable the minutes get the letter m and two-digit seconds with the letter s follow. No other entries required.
6h49
